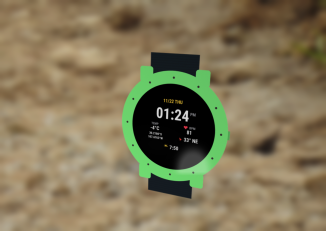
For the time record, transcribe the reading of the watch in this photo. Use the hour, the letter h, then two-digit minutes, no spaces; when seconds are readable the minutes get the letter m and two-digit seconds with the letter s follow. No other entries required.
1h24
